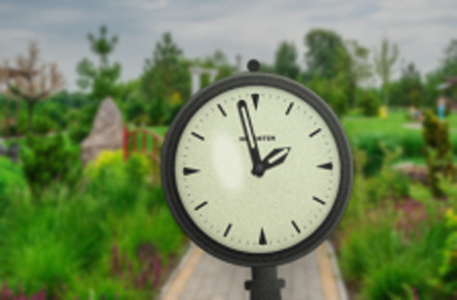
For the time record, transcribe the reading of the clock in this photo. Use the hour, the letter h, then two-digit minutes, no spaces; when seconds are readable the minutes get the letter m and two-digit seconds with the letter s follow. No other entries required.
1h58
